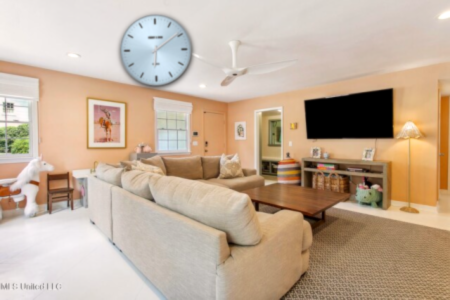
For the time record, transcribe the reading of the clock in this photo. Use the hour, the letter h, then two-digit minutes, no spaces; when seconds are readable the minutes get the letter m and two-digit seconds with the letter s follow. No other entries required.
6h09
